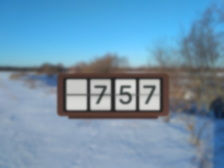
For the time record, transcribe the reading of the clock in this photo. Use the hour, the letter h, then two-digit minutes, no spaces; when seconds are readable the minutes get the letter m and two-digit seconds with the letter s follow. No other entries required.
7h57
